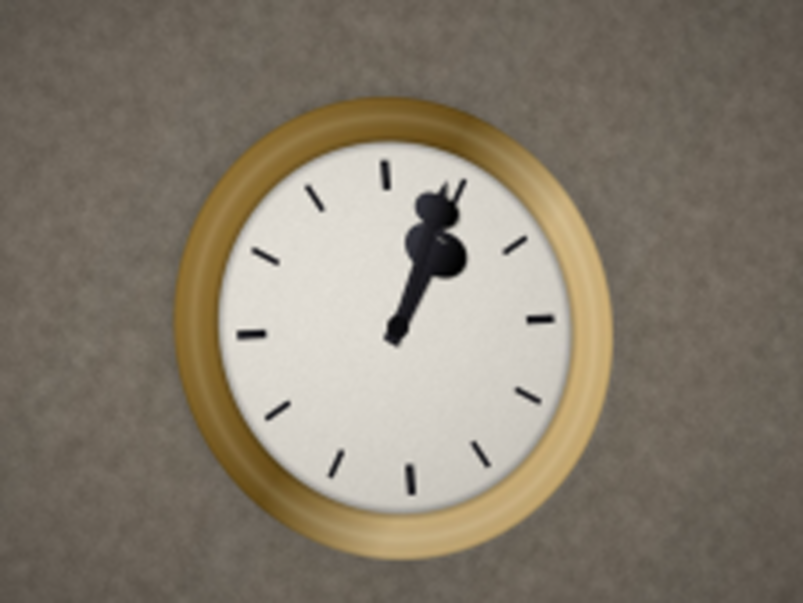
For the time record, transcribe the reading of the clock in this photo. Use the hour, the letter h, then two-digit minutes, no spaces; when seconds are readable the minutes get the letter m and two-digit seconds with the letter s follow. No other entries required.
1h04
